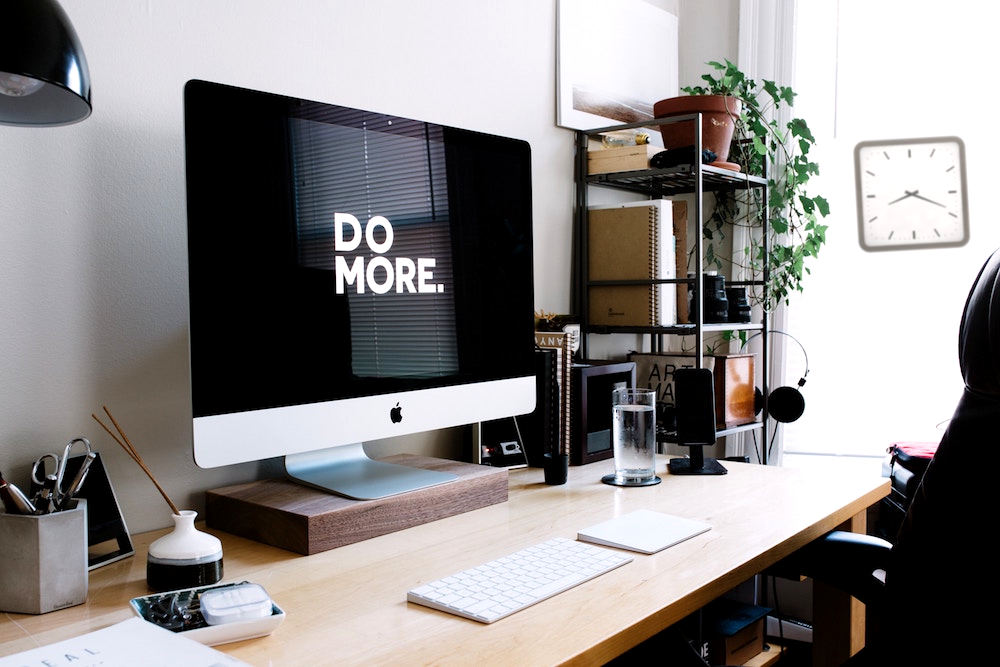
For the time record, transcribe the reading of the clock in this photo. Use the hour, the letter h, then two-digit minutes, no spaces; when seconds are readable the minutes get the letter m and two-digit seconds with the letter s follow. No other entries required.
8h19
